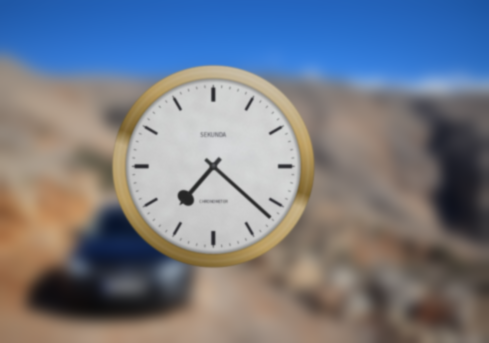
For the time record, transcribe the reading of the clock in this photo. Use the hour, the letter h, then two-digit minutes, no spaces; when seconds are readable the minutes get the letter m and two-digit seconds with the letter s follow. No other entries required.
7h22
